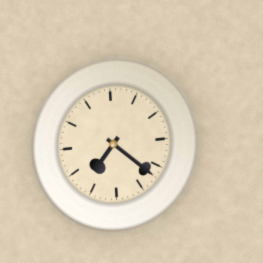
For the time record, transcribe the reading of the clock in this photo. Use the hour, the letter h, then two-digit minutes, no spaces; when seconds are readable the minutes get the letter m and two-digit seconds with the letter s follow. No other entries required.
7h22
